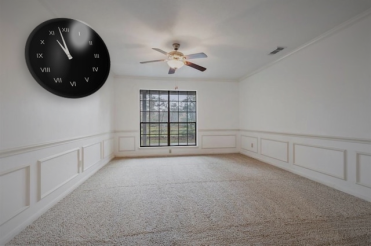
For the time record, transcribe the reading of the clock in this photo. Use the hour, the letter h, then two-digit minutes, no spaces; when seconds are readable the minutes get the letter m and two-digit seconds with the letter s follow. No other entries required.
10h58
